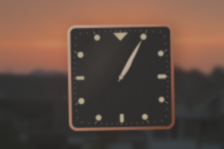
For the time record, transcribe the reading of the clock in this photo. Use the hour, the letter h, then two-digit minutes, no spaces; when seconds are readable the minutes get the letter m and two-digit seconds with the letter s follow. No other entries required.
1h05
